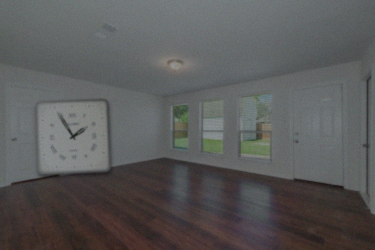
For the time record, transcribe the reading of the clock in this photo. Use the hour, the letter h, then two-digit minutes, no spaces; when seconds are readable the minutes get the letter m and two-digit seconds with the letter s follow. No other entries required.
1h55
